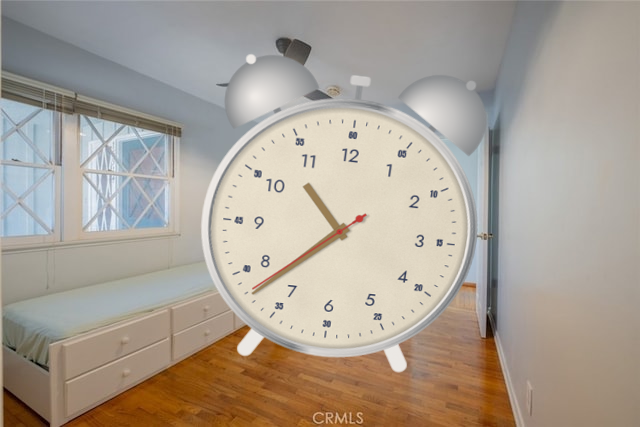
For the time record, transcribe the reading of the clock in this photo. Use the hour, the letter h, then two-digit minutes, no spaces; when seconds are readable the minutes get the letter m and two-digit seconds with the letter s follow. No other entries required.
10h37m38s
